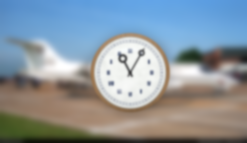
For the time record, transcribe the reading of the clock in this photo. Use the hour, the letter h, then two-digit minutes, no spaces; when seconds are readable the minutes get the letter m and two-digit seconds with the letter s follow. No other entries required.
11h05
